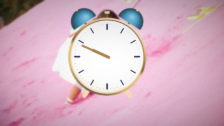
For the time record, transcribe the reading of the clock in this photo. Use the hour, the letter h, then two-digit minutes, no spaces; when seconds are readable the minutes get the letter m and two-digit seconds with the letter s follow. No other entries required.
9h49
